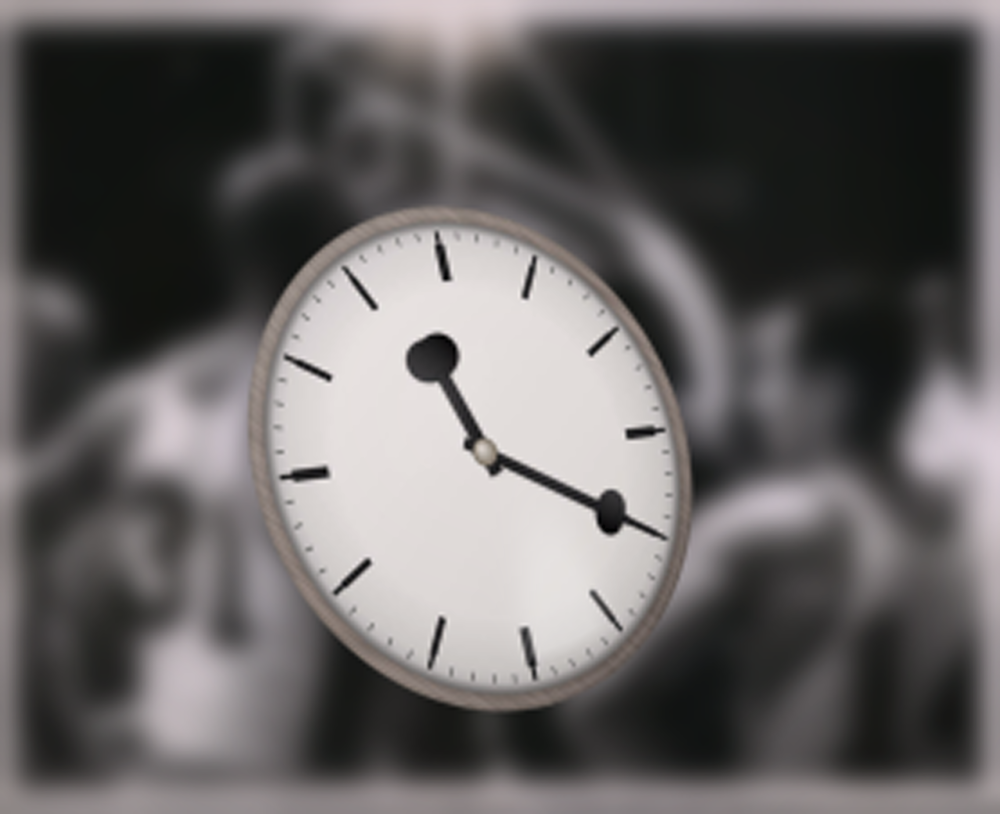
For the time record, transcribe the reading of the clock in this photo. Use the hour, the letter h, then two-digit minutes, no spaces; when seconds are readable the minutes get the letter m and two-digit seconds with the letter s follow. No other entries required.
11h20
